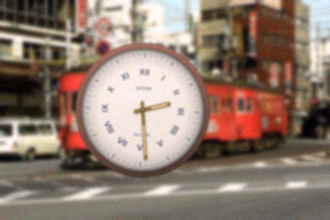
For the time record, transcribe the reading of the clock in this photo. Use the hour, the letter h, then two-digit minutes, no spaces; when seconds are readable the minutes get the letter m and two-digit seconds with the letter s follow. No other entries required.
2h29
